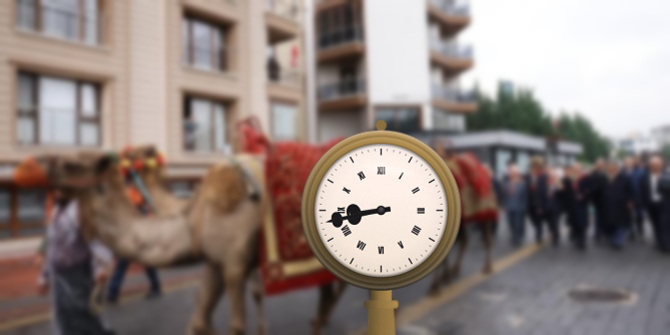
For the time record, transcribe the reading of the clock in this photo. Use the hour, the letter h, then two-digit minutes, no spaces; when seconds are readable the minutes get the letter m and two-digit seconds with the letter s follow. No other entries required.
8h43
